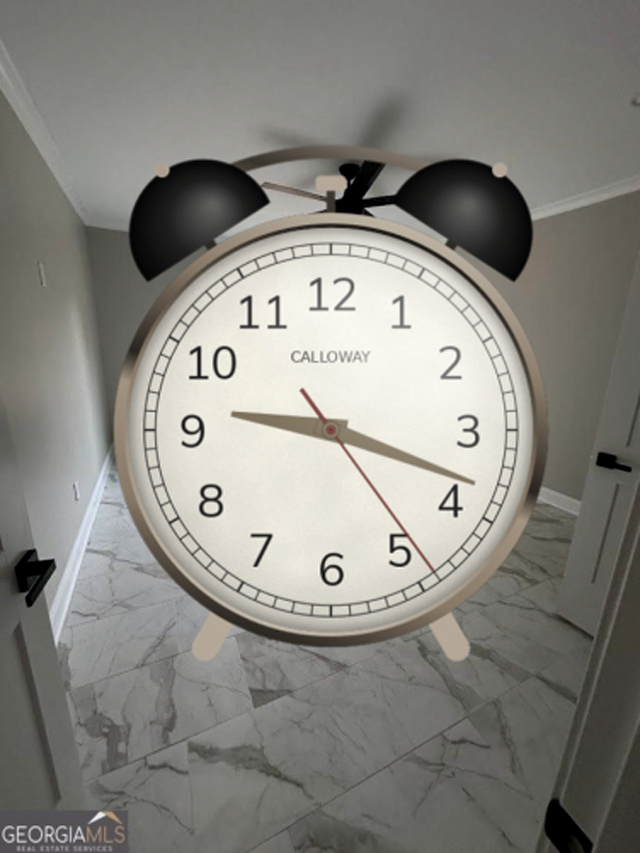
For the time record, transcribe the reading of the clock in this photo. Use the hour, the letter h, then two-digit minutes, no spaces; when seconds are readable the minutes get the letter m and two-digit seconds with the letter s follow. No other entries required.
9h18m24s
